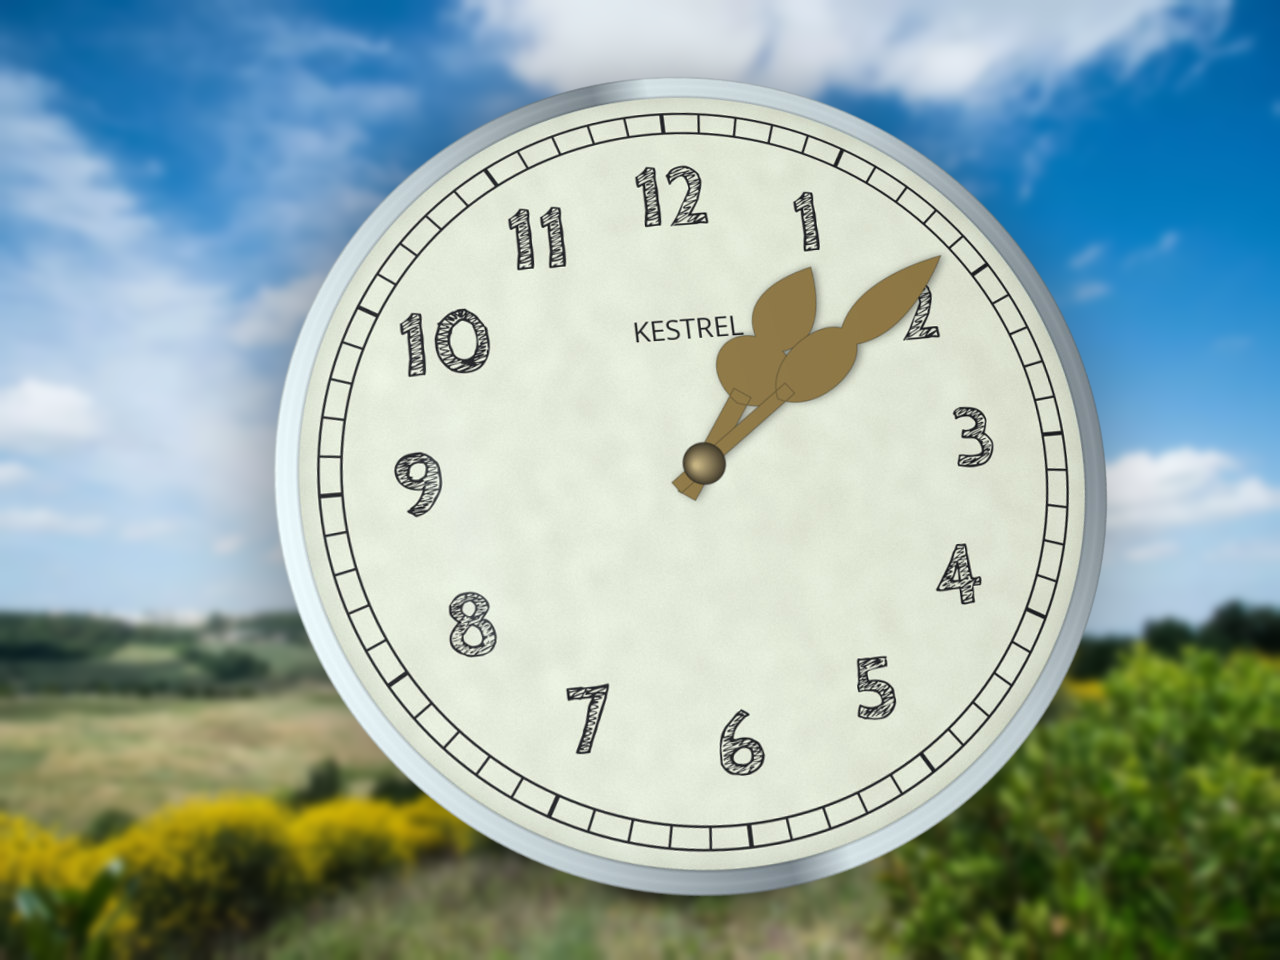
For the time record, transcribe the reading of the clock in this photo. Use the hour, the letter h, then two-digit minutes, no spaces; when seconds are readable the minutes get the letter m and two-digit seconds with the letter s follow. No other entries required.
1h09
